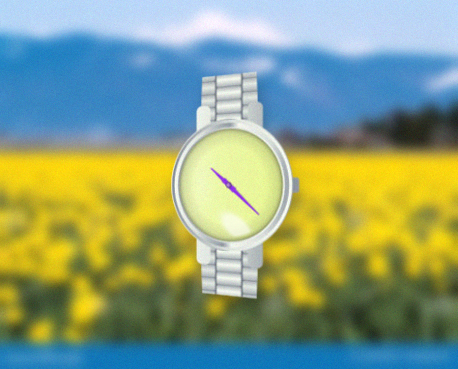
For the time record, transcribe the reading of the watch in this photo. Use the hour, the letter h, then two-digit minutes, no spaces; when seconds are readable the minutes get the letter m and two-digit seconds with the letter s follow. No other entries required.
10h22
